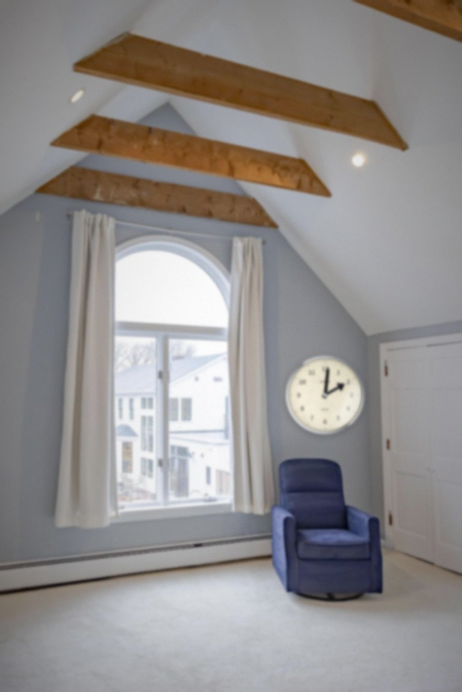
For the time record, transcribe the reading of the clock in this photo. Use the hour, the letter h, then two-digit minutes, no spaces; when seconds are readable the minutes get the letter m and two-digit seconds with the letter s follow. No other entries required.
2h01
